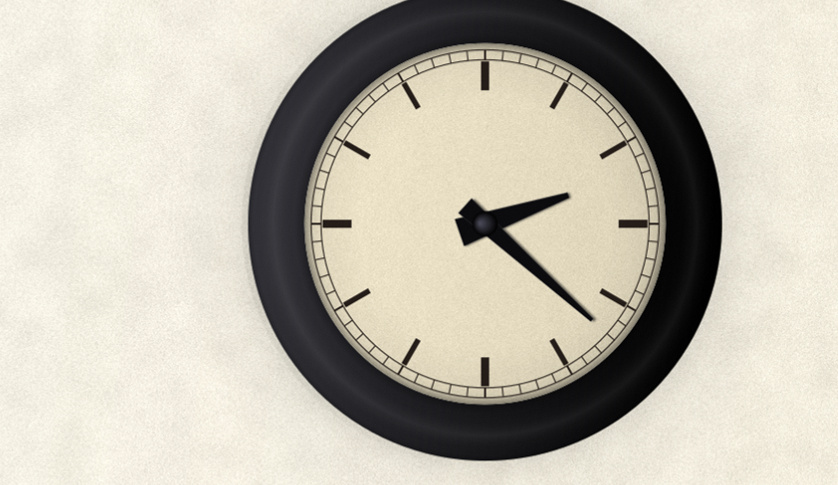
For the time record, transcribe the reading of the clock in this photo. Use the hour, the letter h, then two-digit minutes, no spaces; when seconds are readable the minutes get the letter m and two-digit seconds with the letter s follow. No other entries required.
2h22
